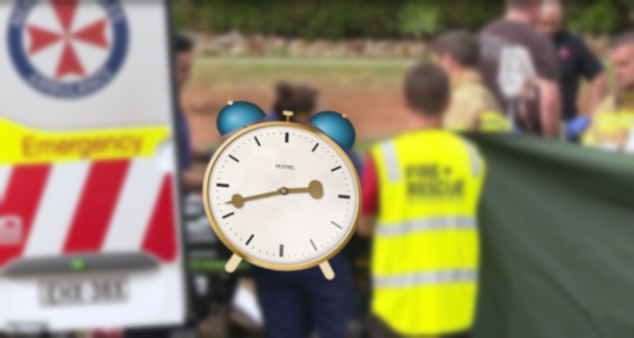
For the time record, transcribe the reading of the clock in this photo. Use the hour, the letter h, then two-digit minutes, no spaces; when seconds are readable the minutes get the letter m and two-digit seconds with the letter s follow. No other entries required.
2h42
